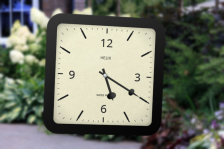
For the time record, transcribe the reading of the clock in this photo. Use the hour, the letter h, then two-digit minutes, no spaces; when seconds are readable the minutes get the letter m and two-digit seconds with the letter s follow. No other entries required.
5h20
